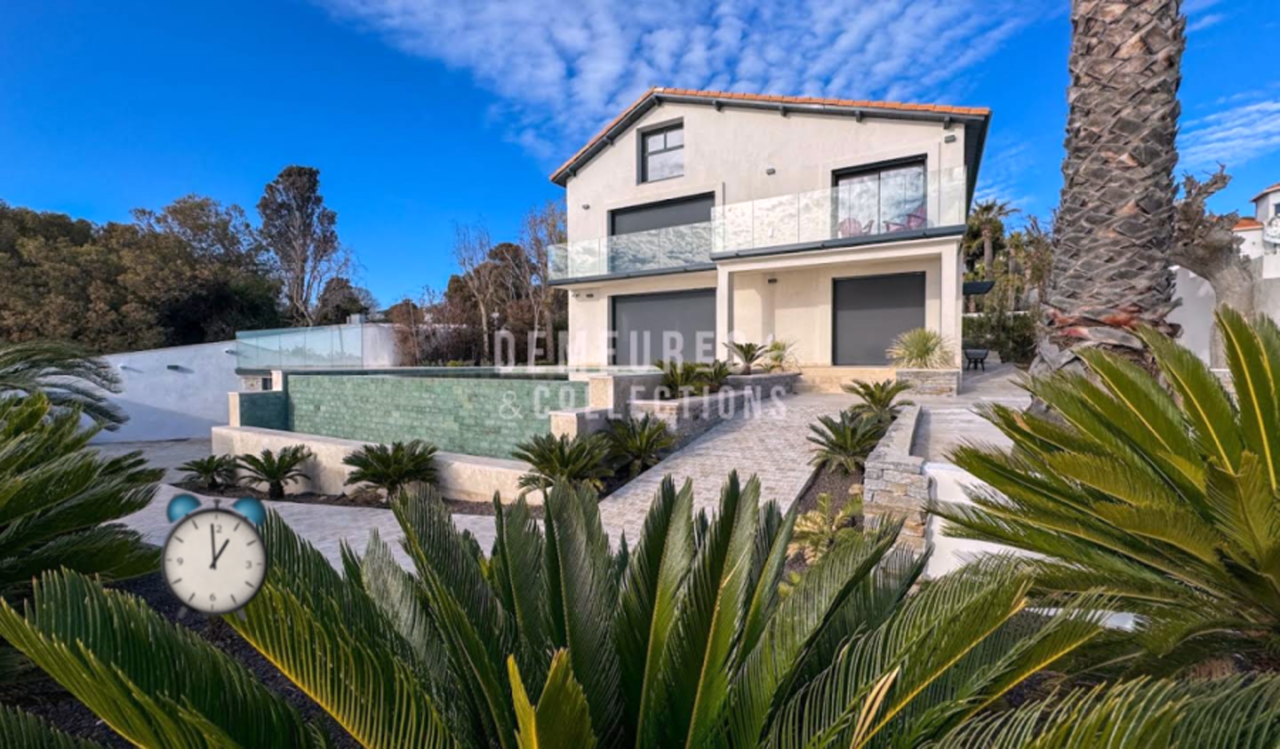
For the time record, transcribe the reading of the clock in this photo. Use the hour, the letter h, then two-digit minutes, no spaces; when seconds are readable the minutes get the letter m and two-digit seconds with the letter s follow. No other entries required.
12h59
